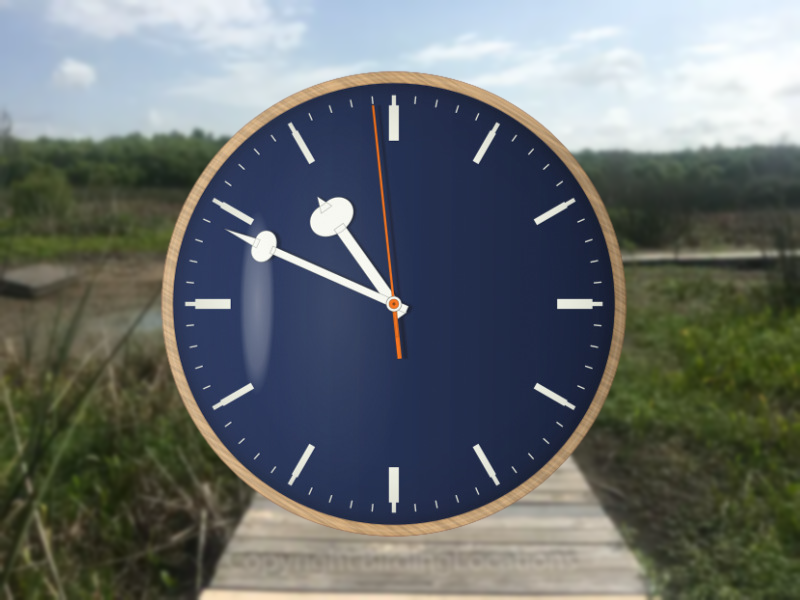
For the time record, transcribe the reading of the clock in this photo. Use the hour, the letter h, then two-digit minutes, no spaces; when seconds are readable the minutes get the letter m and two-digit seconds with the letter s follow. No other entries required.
10h48m59s
